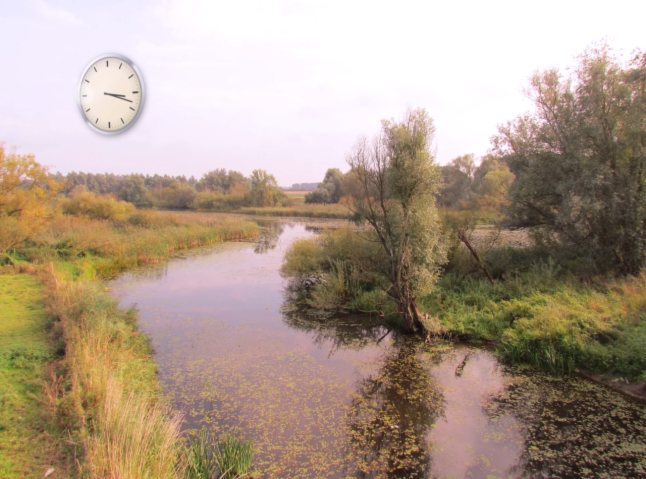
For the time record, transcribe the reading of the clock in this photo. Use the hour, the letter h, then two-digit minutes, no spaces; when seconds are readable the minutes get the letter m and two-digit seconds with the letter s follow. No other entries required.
3h18
